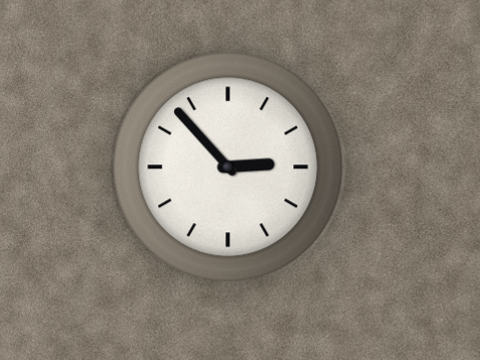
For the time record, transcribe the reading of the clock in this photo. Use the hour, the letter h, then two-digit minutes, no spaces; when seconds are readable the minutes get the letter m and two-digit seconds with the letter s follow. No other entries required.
2h53
